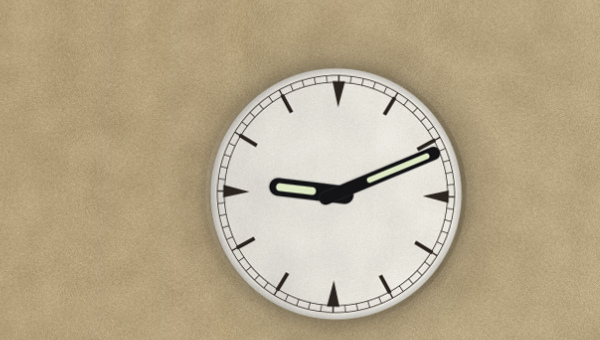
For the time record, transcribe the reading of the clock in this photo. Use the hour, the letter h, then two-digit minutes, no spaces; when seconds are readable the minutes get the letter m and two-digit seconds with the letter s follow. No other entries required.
9h11
